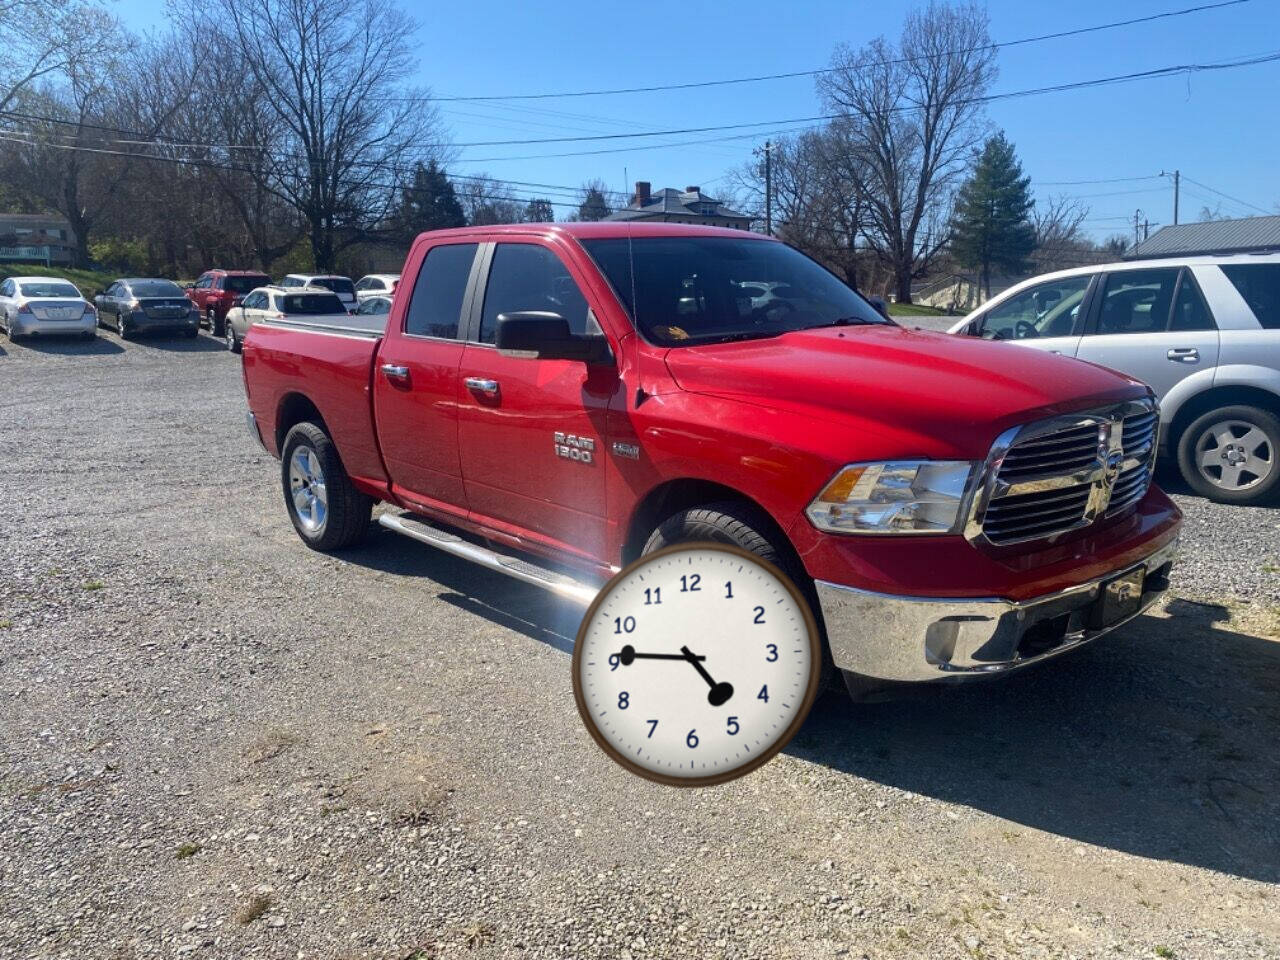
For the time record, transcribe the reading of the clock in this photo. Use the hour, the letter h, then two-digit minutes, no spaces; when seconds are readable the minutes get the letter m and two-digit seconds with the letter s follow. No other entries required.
4h46
